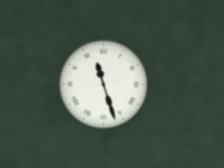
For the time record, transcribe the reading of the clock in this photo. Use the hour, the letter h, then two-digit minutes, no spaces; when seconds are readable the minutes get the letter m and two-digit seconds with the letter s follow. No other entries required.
11h27
